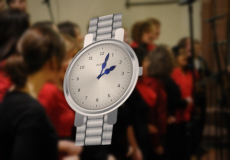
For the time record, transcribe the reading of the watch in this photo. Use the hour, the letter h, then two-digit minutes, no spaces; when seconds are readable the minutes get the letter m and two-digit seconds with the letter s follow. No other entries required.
2h03
